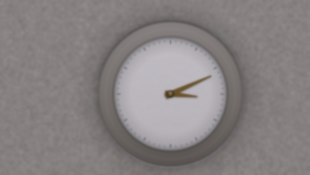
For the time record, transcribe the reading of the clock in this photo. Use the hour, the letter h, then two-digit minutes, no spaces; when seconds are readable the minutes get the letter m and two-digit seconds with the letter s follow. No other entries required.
3h11
